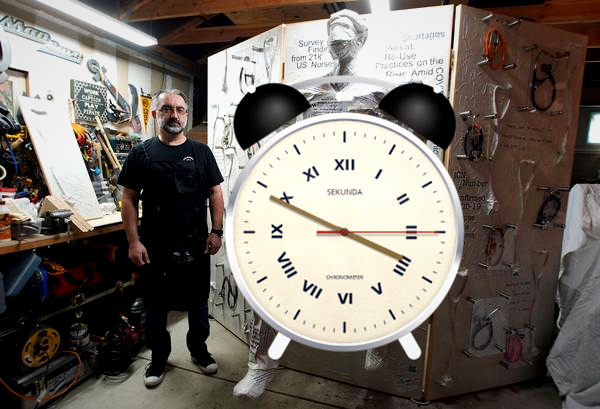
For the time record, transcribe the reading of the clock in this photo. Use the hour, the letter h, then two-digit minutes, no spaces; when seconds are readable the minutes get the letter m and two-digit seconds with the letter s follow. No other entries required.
3h49m15s
